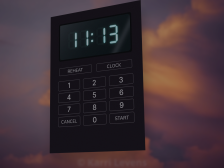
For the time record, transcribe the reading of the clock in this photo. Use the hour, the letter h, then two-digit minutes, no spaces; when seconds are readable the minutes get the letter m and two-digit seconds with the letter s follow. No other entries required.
11h13
